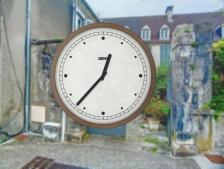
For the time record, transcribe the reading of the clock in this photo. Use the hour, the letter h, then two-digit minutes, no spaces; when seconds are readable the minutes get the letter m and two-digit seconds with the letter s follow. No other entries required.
12h37
